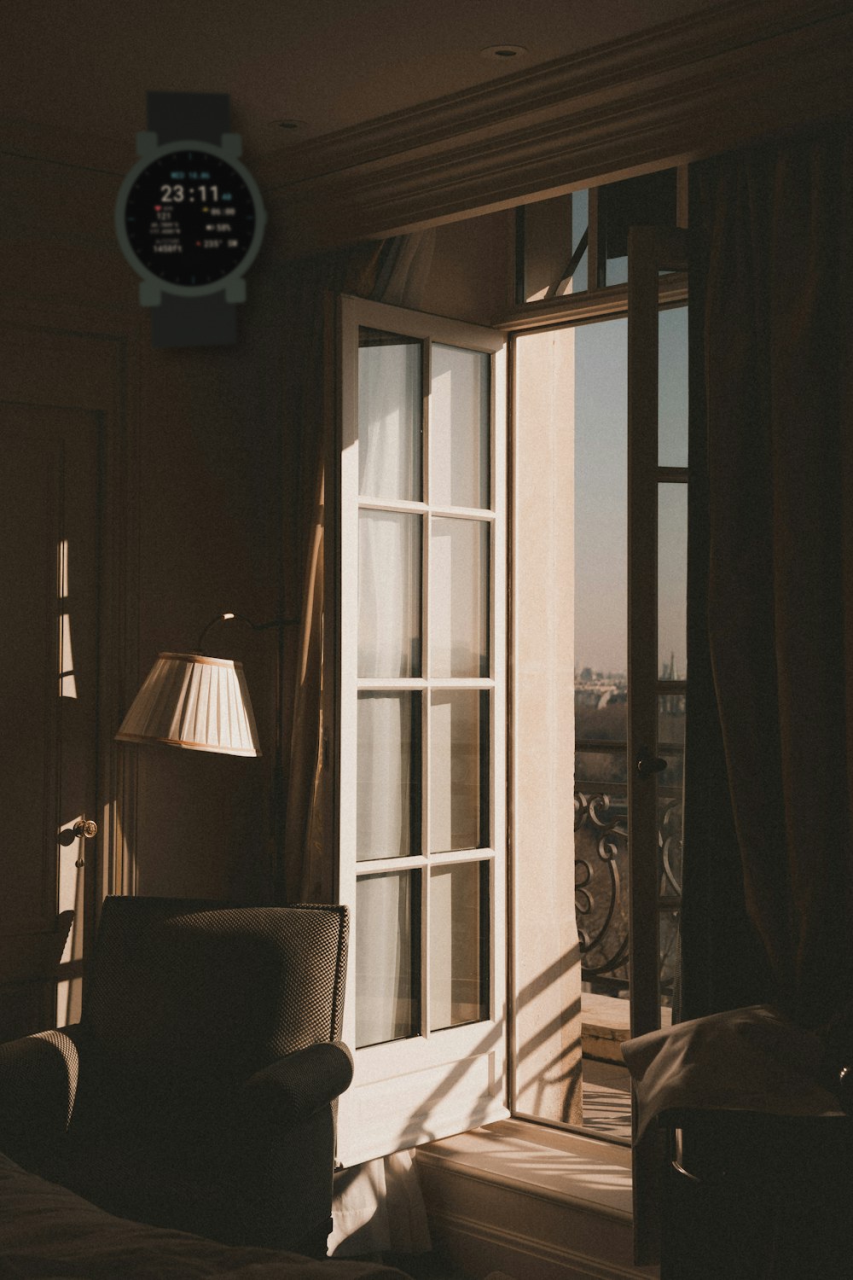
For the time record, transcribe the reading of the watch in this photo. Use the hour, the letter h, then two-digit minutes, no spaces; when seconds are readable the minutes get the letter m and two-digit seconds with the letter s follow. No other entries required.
23h11
